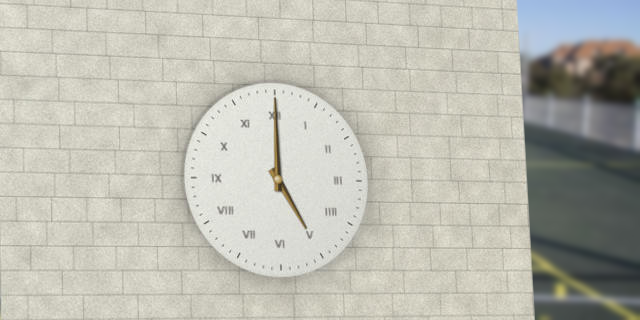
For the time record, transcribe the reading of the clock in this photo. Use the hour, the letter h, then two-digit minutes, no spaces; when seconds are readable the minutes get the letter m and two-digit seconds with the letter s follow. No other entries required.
5h00
